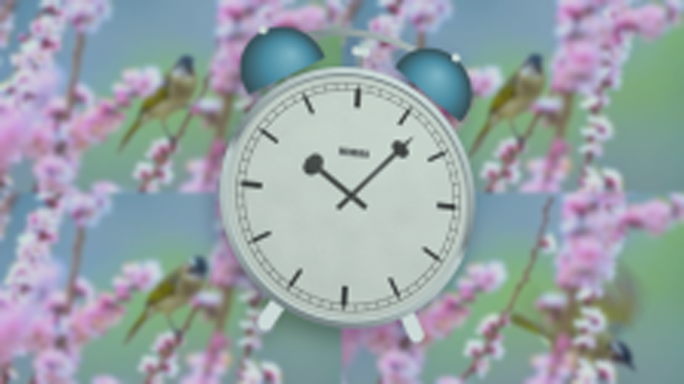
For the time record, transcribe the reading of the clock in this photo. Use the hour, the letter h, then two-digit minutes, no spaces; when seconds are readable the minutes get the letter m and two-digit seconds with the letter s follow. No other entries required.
10h07
